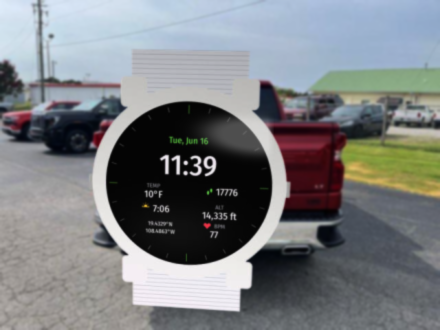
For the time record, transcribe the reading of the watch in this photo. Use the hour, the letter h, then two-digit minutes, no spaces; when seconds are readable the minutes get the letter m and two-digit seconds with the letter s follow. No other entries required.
11h39
